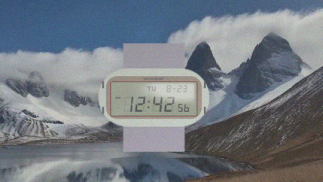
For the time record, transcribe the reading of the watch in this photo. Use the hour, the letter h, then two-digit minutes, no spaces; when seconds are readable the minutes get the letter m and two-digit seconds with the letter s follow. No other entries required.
12h42m56s
